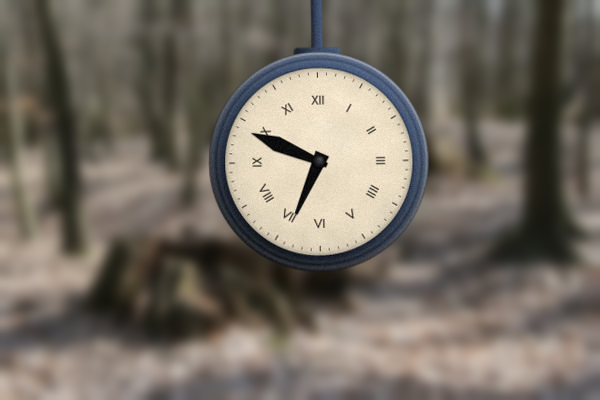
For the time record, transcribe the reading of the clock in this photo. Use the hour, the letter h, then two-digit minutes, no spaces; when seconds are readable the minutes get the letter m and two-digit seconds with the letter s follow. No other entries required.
6h49
